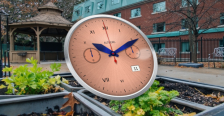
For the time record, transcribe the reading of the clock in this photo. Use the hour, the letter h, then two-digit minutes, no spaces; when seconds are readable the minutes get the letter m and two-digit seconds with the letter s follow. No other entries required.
10h11
